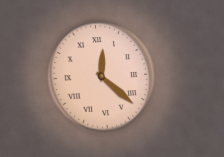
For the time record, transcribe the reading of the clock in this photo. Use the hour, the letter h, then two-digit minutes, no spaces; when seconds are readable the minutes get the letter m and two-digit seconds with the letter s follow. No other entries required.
12h22
